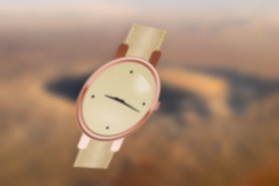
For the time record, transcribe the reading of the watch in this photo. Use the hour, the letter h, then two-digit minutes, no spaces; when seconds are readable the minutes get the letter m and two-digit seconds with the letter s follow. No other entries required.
9h18
